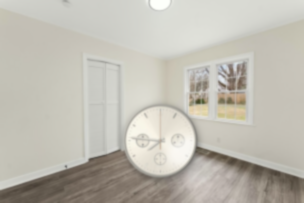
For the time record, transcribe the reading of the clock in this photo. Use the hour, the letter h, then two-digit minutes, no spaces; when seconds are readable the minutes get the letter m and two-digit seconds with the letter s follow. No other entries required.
7h46
